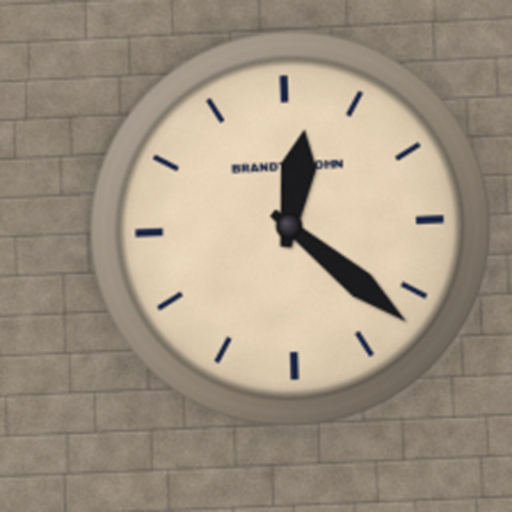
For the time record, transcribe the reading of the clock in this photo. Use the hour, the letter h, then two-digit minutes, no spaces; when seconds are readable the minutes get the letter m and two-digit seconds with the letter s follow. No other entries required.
12h22
